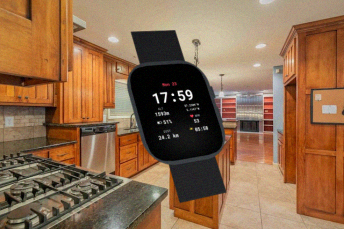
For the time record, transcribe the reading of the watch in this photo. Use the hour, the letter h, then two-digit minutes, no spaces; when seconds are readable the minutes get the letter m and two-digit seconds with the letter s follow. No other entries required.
17h59
